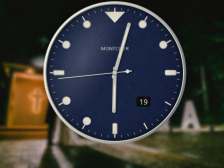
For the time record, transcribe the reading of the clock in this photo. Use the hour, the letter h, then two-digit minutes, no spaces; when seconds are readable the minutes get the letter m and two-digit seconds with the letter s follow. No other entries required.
6h02m44s
